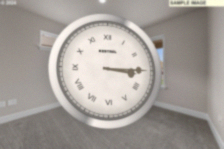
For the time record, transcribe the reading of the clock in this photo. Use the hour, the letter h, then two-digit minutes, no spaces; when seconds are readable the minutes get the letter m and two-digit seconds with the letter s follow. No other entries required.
3h15
